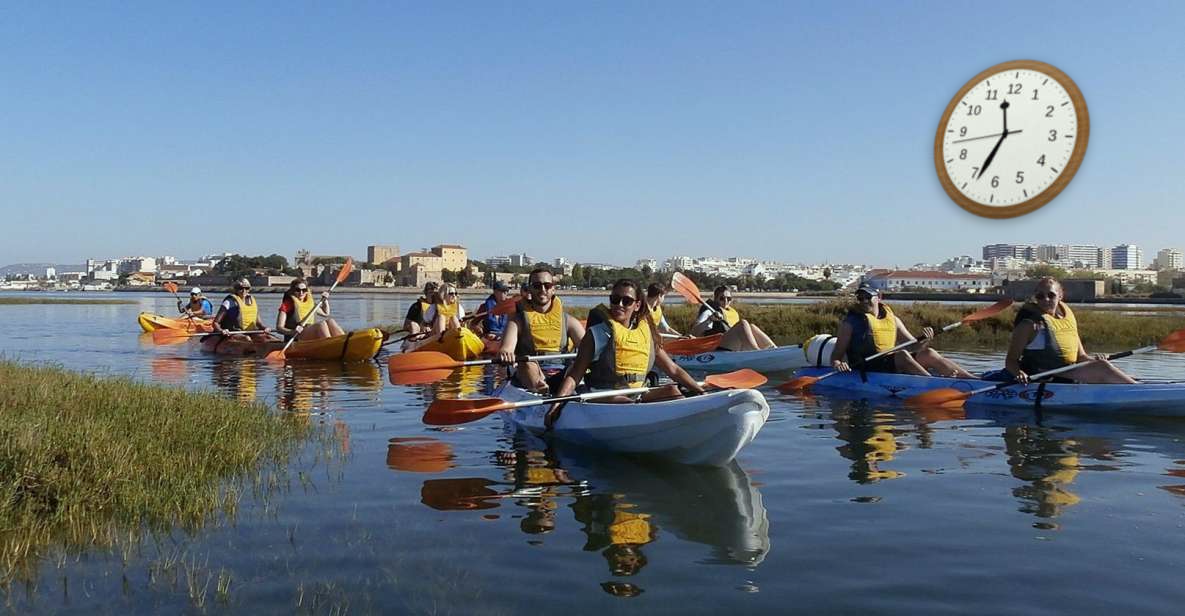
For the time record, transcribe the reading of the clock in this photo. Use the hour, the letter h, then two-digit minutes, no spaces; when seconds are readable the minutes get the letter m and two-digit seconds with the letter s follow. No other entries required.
11h33m43s
